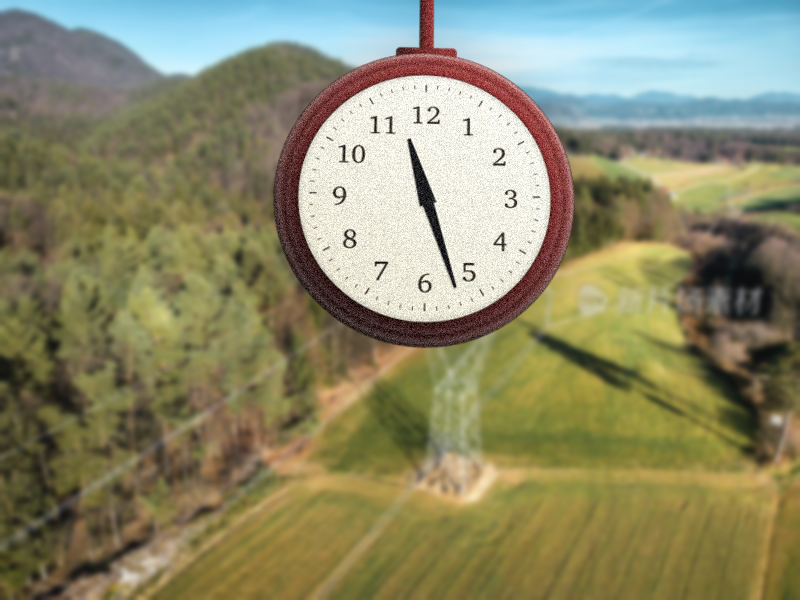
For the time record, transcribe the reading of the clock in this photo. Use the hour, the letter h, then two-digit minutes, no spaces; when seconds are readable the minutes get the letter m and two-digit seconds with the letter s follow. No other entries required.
11h27
